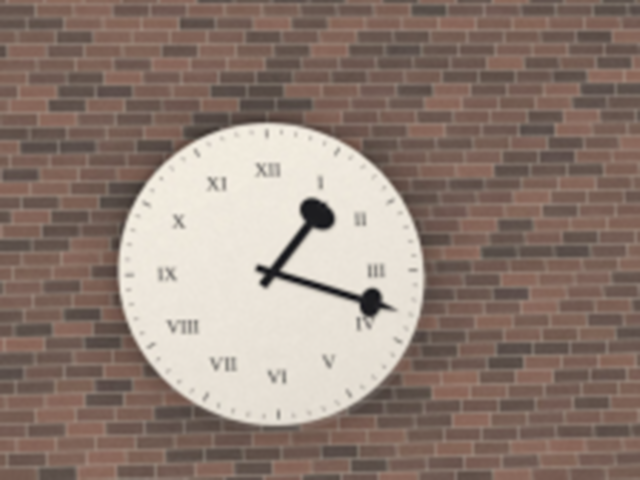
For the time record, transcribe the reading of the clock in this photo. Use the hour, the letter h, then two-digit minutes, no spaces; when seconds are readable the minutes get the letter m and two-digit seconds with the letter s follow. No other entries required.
1h18
